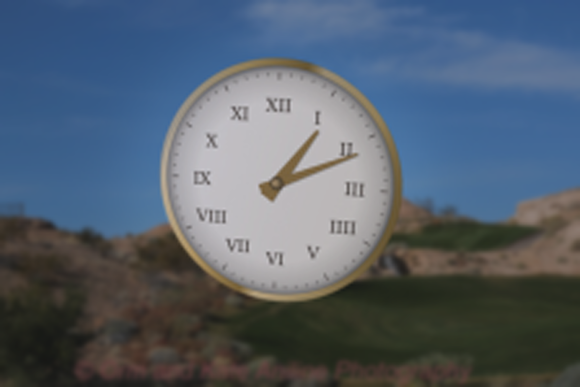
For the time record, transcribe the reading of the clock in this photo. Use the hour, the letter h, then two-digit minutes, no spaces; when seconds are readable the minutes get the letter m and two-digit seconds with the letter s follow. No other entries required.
1h11
